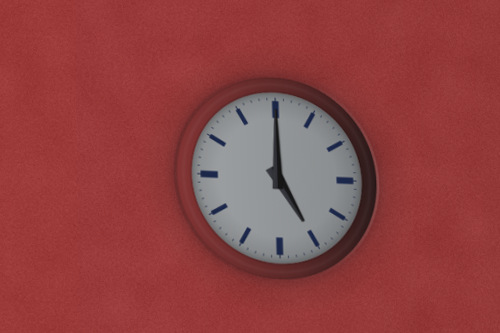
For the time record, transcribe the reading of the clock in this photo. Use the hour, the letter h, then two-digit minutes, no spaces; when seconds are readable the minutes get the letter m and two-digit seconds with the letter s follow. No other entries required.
5h00
